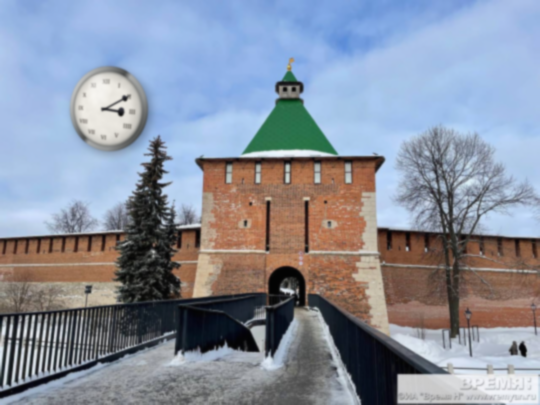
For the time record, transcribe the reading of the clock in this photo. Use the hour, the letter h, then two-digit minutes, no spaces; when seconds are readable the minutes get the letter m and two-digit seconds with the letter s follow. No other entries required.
3h10
